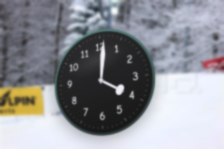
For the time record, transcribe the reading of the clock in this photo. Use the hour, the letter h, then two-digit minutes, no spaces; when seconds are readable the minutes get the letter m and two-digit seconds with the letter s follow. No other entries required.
4h01
